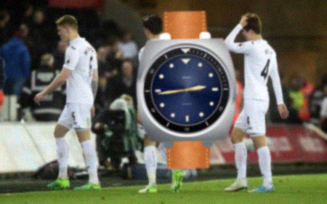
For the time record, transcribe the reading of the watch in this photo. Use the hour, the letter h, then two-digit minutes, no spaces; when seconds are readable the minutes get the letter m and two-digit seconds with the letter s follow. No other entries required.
2h44
